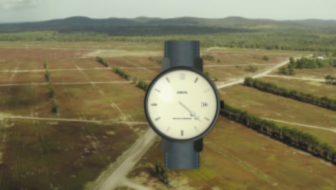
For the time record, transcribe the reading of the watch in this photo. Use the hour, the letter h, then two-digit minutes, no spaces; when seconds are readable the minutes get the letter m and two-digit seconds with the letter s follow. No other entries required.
4h22
